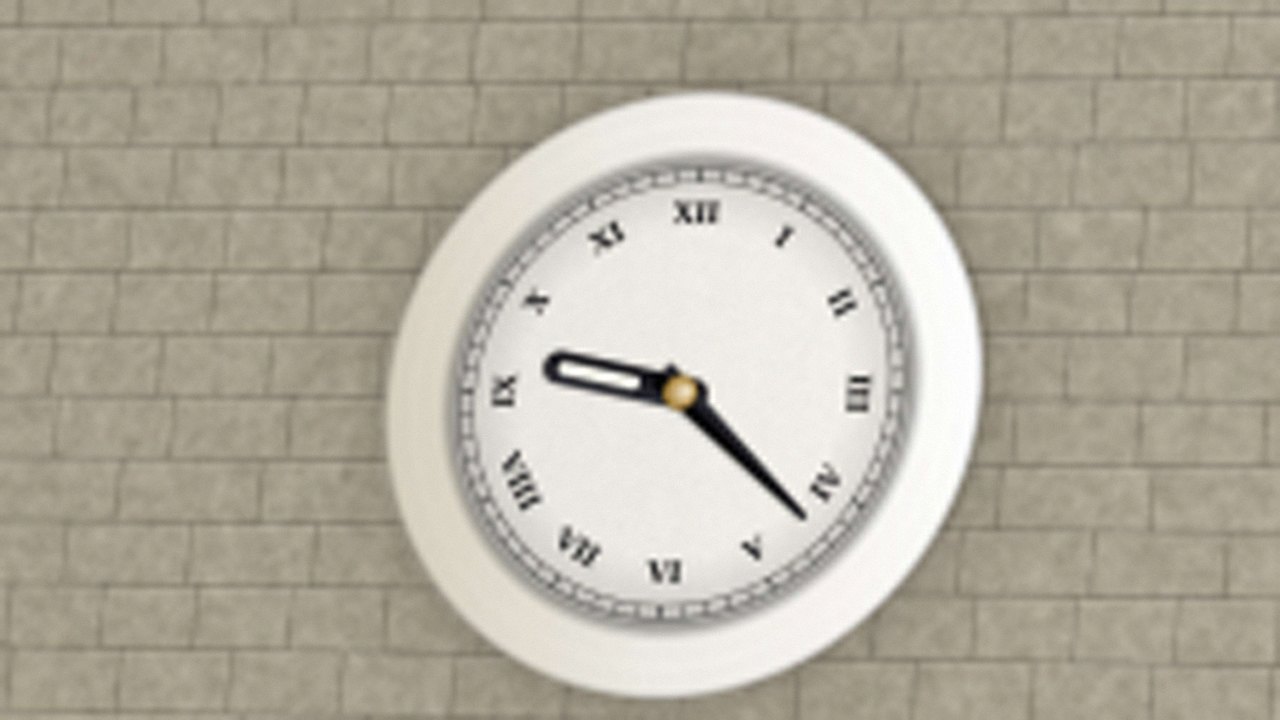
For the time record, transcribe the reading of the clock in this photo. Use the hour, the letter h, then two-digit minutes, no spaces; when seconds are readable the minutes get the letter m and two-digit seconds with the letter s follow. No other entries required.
9h22
